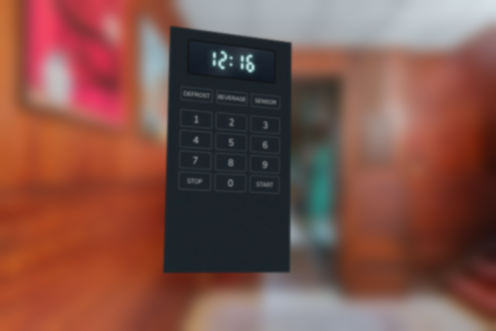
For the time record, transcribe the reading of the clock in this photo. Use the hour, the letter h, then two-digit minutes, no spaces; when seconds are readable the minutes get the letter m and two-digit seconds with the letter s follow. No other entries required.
12h16
